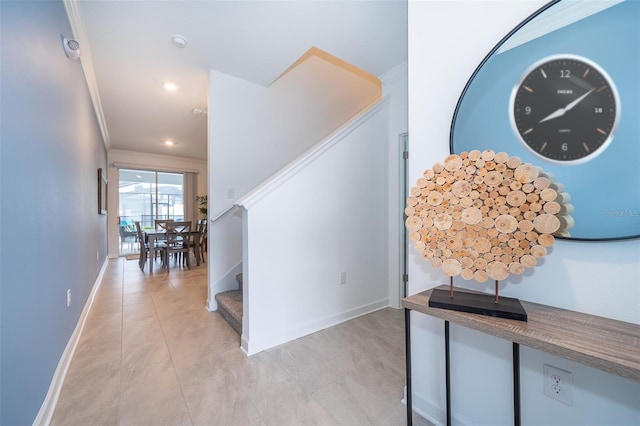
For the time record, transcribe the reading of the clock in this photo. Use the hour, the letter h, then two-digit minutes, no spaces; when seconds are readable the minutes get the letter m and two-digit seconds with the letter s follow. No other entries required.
8h09
